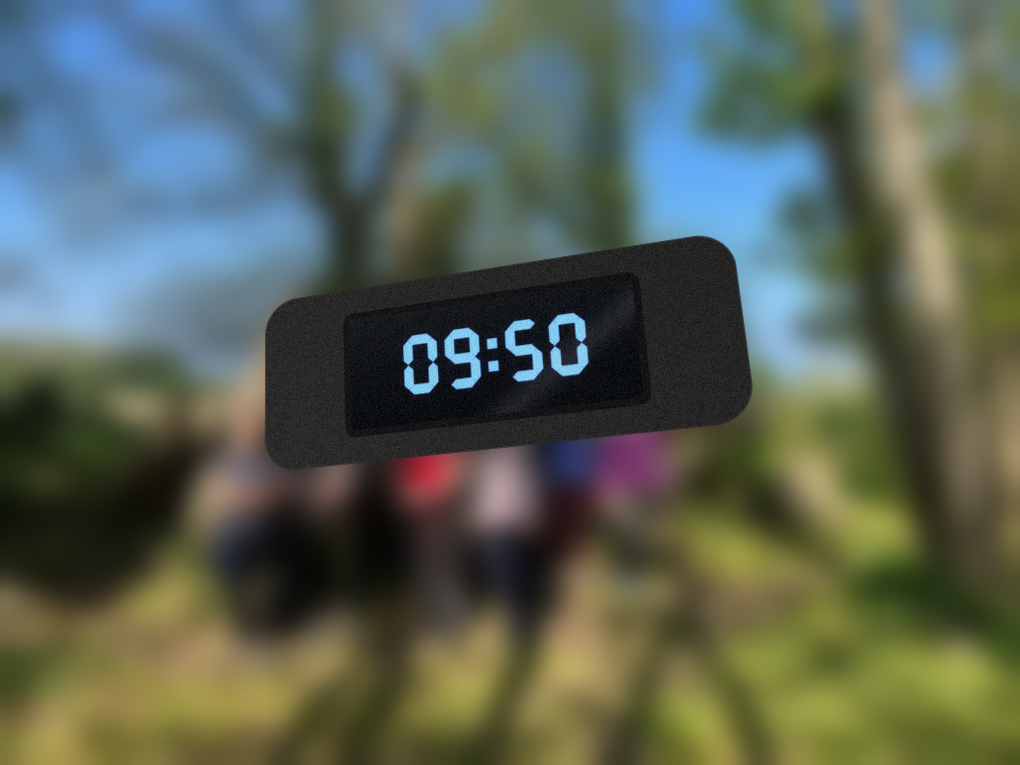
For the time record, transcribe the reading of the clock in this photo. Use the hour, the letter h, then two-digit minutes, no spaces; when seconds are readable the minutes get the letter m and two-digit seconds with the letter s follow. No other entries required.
9h50
